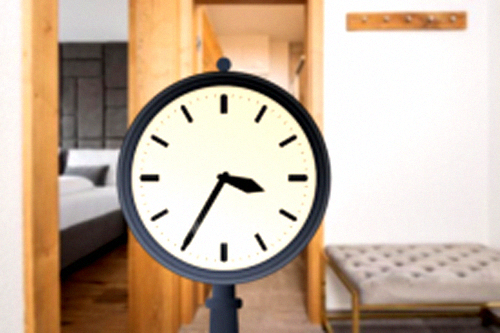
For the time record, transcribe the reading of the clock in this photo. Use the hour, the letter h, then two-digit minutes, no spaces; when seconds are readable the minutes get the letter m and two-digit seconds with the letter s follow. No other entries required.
3h35
